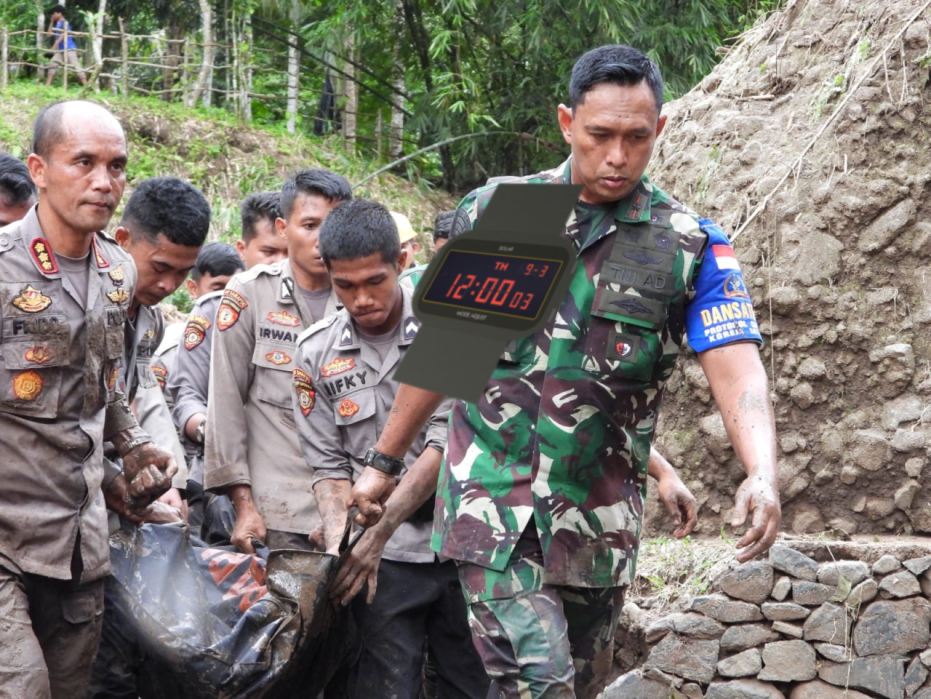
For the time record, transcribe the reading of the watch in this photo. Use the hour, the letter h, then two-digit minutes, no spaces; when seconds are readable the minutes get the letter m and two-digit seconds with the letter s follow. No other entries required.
12h00m03s
